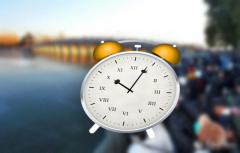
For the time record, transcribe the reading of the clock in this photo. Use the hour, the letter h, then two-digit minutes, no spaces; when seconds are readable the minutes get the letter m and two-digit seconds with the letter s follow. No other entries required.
10h04
